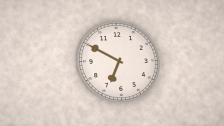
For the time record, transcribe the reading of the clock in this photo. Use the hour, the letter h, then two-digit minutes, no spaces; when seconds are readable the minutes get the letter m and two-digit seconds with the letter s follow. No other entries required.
6h50
